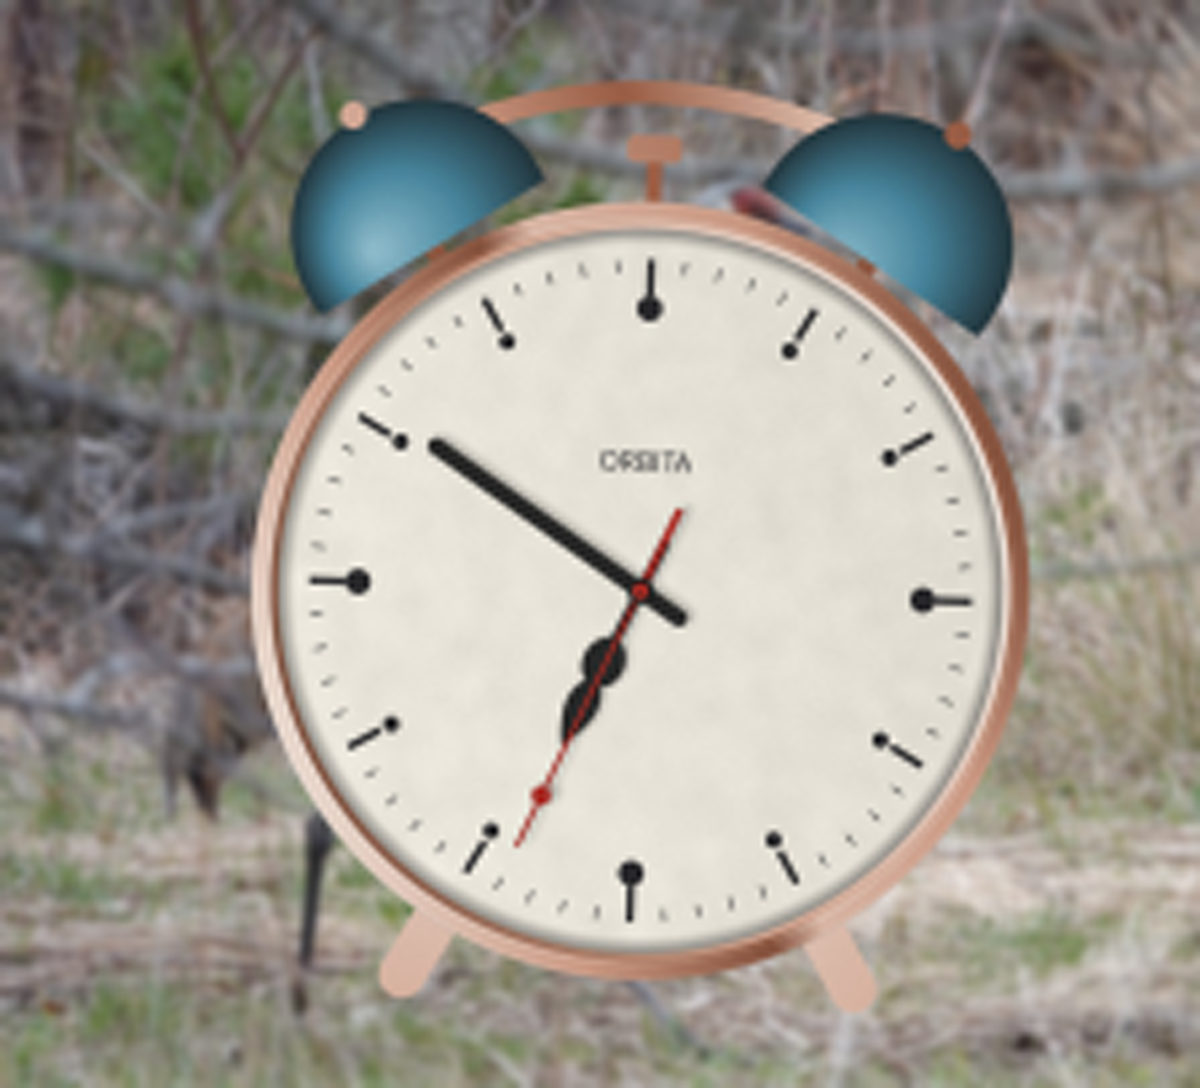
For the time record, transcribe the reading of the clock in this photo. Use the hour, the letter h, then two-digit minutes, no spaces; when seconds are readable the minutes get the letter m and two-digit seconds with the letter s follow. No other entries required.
6h50m34s
